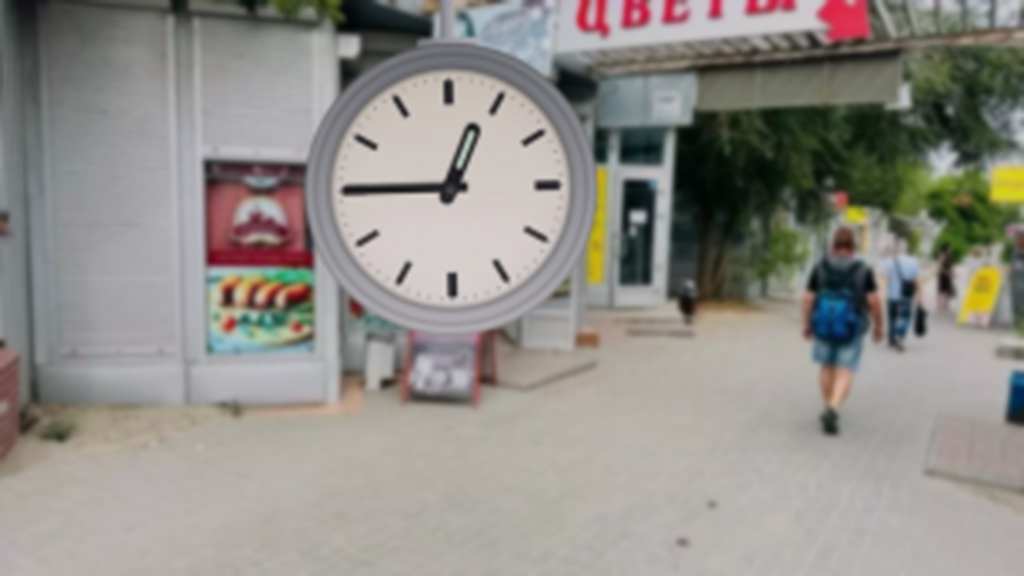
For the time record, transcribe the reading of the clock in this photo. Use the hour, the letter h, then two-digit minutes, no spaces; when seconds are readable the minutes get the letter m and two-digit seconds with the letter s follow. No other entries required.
12h45
